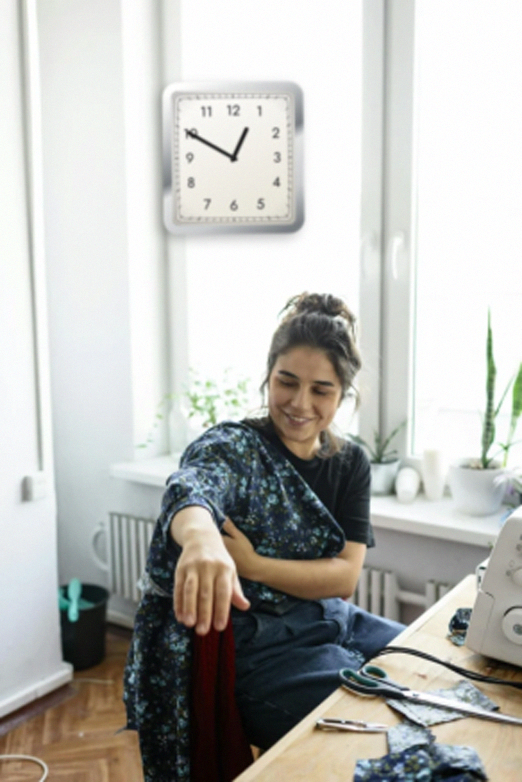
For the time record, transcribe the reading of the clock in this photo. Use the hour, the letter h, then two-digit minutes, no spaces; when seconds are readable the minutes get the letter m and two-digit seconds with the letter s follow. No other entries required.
12h50
